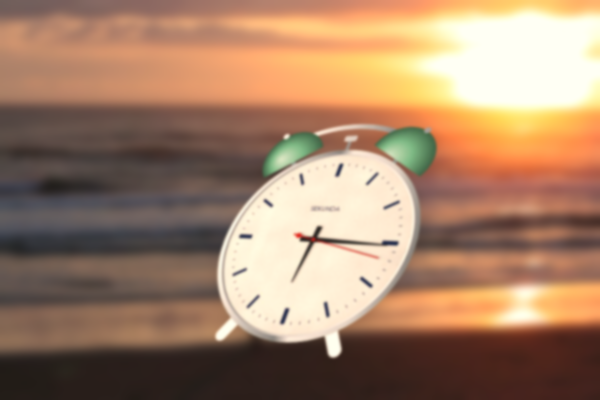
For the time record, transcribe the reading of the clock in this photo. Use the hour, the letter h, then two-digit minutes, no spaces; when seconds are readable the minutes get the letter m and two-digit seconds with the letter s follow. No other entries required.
6h15m17s
